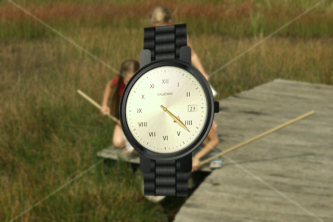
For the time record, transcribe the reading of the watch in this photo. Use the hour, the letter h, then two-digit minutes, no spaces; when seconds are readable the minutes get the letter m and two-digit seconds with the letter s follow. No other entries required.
4h22
